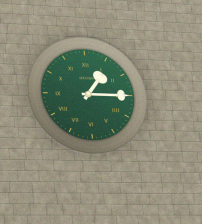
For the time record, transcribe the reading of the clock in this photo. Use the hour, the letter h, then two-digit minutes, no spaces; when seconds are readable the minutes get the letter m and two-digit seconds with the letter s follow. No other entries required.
1h15
